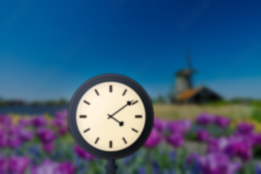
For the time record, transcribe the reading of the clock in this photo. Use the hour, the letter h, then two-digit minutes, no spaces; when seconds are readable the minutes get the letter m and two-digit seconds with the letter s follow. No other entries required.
4h09
